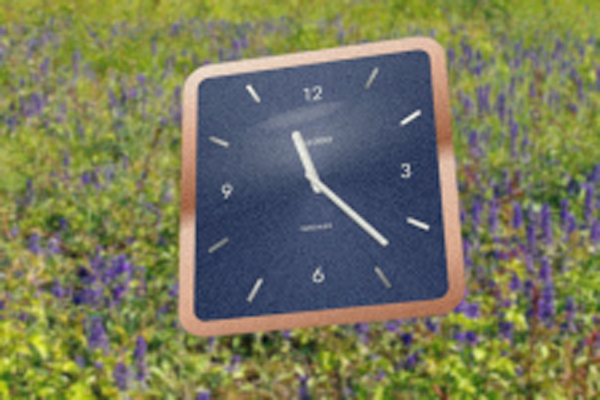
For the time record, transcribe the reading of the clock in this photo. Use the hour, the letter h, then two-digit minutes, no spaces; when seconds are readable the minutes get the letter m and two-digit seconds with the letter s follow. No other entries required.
11h23
